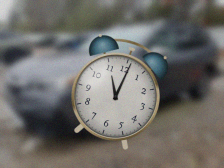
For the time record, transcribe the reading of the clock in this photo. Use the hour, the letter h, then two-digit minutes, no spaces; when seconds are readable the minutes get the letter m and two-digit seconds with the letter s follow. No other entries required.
11h01
